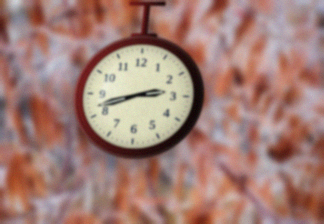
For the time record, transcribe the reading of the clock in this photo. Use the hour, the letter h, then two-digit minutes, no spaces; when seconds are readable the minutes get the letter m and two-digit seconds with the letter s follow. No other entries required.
2h42
